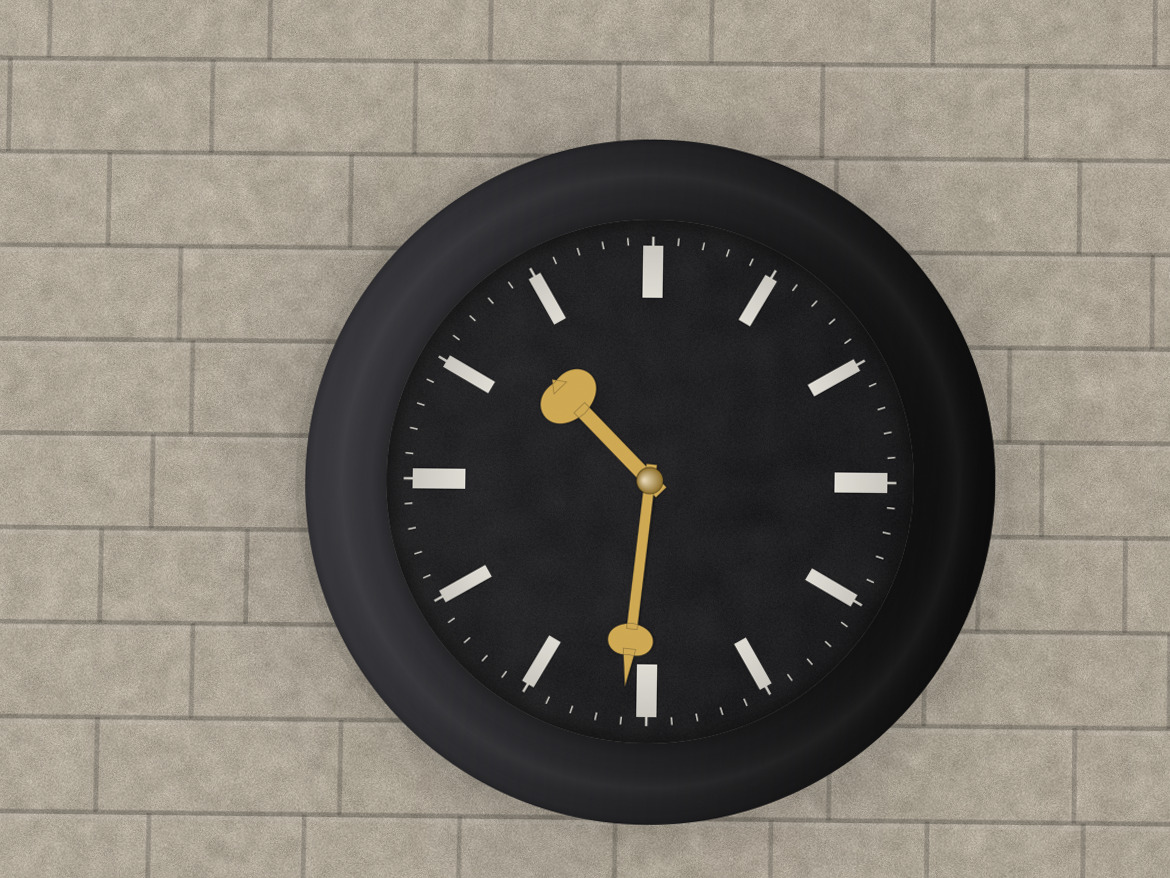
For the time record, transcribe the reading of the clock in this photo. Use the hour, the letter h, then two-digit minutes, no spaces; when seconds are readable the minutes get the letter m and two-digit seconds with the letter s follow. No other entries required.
10h31
